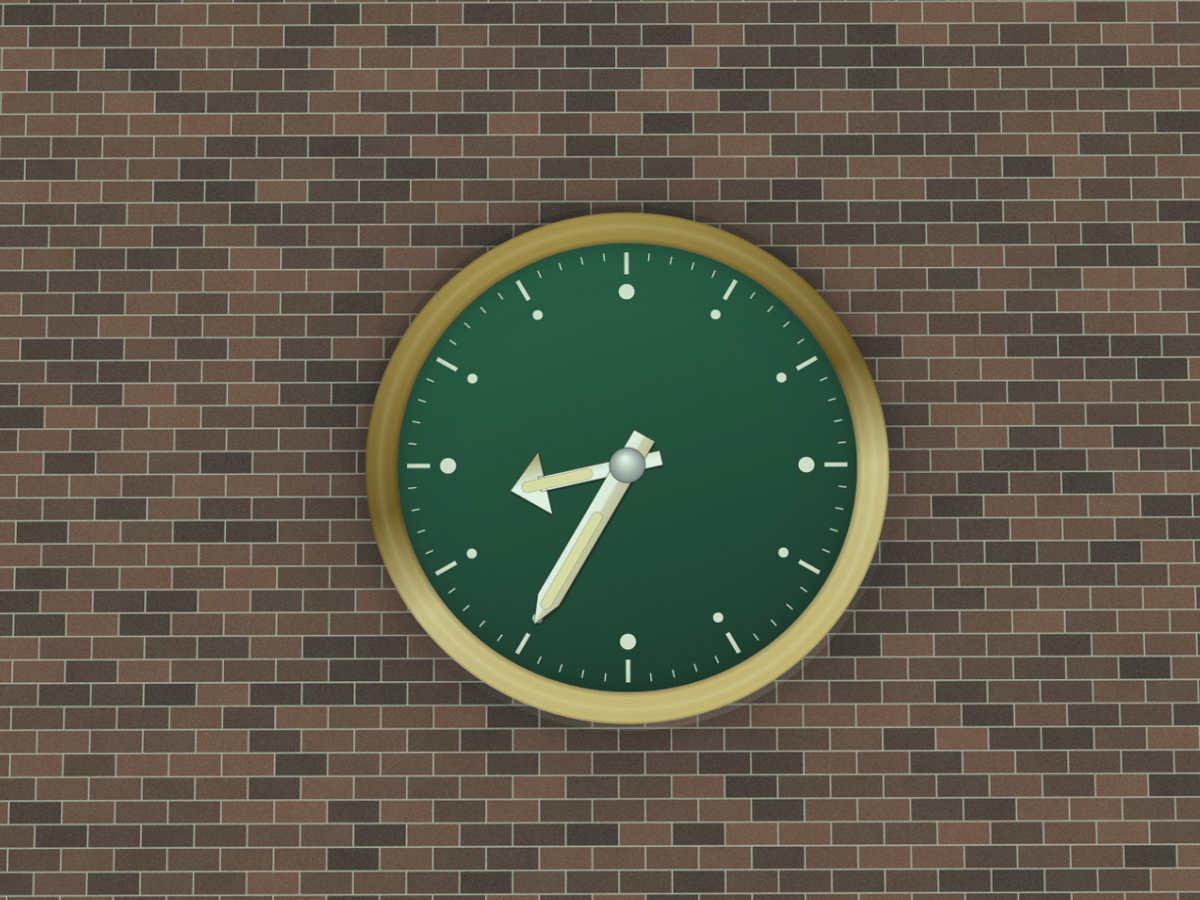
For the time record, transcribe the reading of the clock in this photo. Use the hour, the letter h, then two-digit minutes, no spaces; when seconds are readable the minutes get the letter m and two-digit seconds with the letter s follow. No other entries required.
8h35
